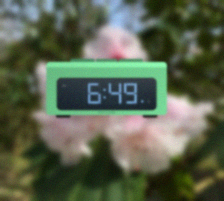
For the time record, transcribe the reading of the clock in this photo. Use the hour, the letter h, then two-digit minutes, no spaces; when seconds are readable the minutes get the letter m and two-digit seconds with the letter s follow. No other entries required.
6h49
